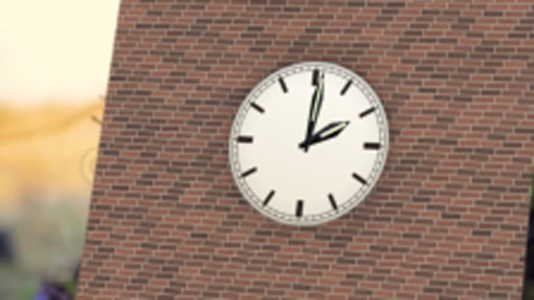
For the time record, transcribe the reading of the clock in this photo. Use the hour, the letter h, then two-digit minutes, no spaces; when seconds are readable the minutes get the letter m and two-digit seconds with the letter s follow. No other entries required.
2h01
